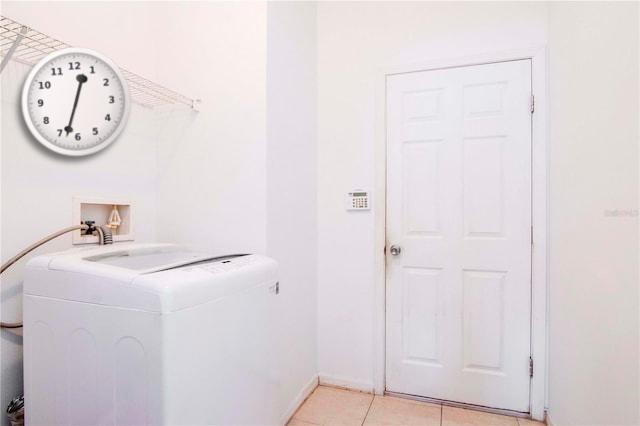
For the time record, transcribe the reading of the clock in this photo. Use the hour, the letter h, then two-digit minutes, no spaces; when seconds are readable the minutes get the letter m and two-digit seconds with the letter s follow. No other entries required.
12h33
